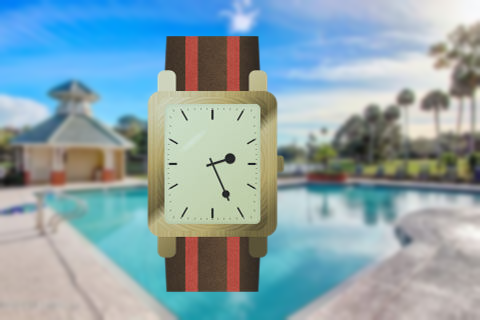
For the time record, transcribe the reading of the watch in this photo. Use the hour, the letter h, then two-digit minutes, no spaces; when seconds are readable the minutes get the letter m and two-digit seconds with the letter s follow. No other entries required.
2h26
